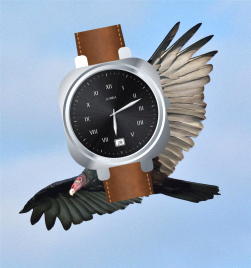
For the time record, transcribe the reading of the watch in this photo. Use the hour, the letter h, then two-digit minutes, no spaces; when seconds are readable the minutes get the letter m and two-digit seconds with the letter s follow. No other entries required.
6h12
